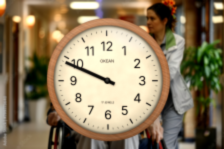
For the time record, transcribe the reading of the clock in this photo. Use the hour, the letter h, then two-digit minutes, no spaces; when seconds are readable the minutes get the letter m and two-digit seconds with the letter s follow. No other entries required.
9h49
